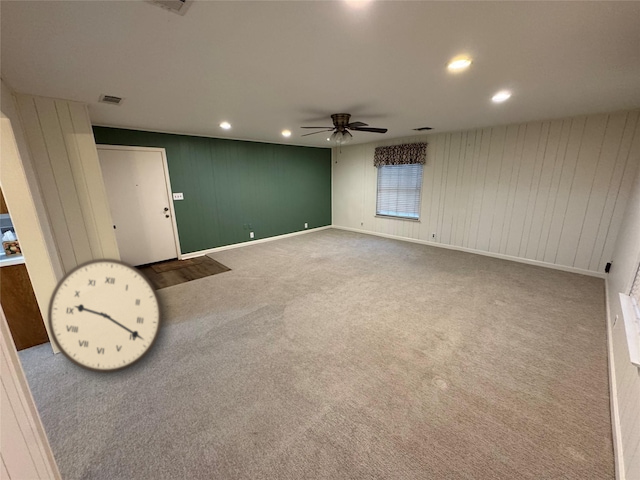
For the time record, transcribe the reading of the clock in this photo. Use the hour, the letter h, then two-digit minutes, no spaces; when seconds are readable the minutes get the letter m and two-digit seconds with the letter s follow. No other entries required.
9h19
